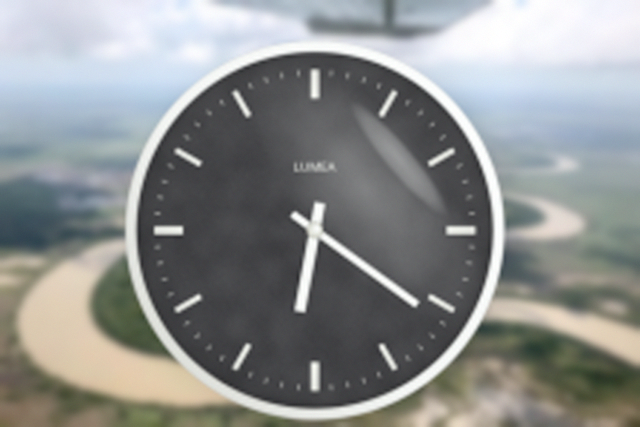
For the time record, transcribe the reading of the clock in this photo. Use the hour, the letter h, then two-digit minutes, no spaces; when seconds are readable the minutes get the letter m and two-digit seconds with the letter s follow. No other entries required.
6h21
